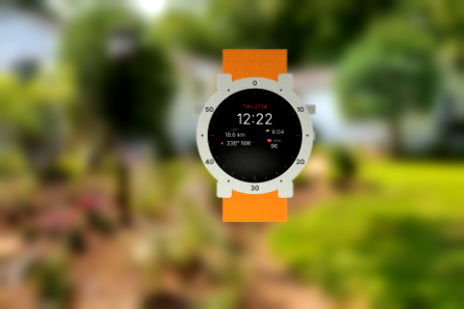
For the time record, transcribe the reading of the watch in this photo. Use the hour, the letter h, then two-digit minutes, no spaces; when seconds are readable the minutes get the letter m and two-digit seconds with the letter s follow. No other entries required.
12h22
